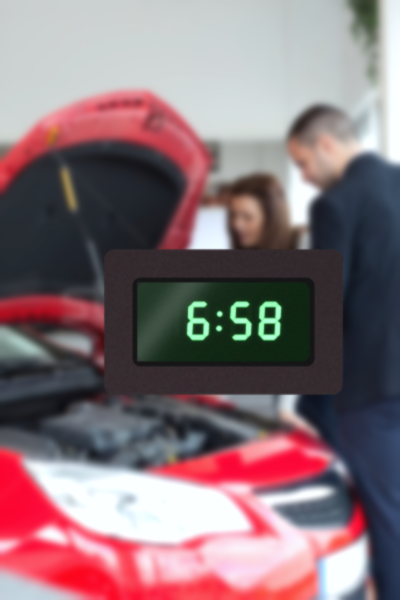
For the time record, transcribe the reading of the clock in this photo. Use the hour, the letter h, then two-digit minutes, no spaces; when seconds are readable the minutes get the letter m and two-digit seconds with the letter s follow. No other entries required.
6h58
